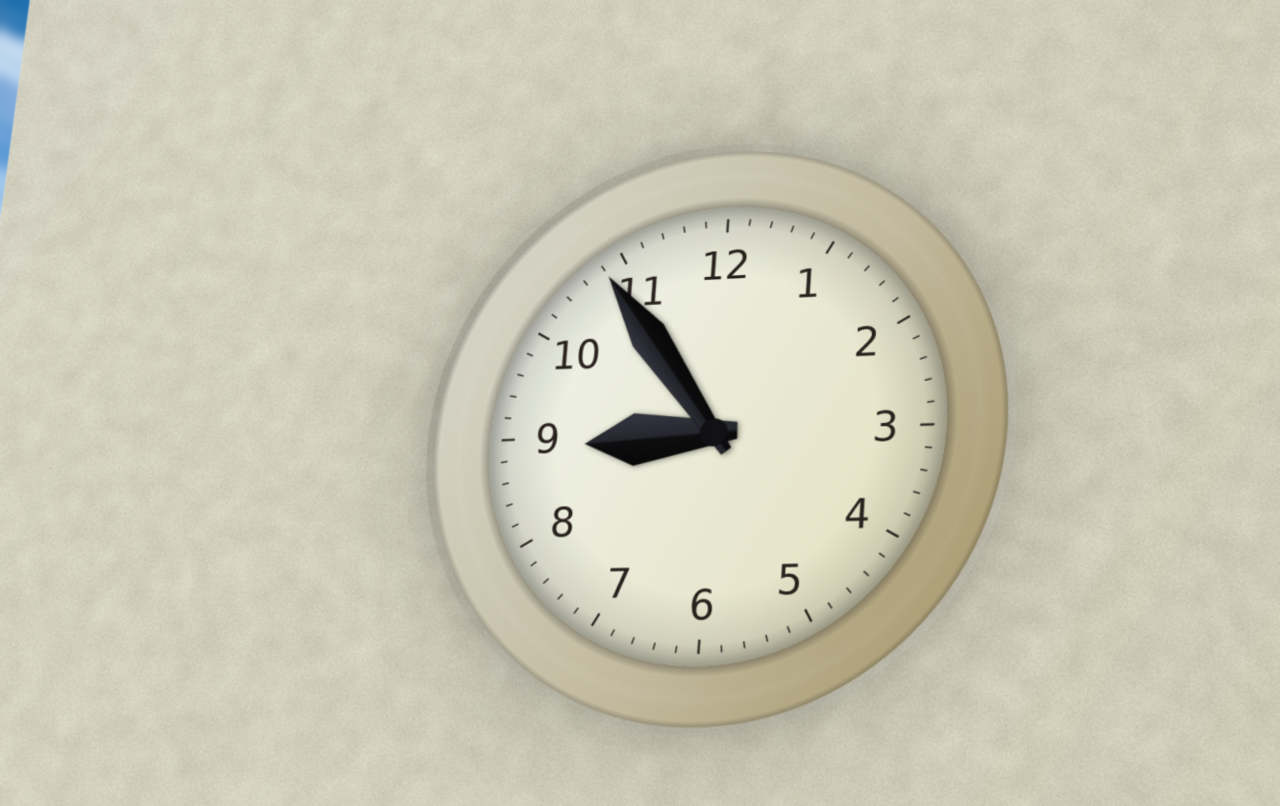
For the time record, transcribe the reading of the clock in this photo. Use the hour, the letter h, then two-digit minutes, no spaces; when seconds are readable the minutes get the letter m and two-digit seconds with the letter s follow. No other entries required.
8h54
